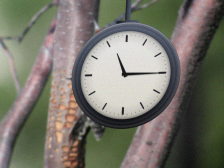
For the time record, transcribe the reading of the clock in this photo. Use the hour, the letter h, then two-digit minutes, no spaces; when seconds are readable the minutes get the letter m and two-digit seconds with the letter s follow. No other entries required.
11h15
